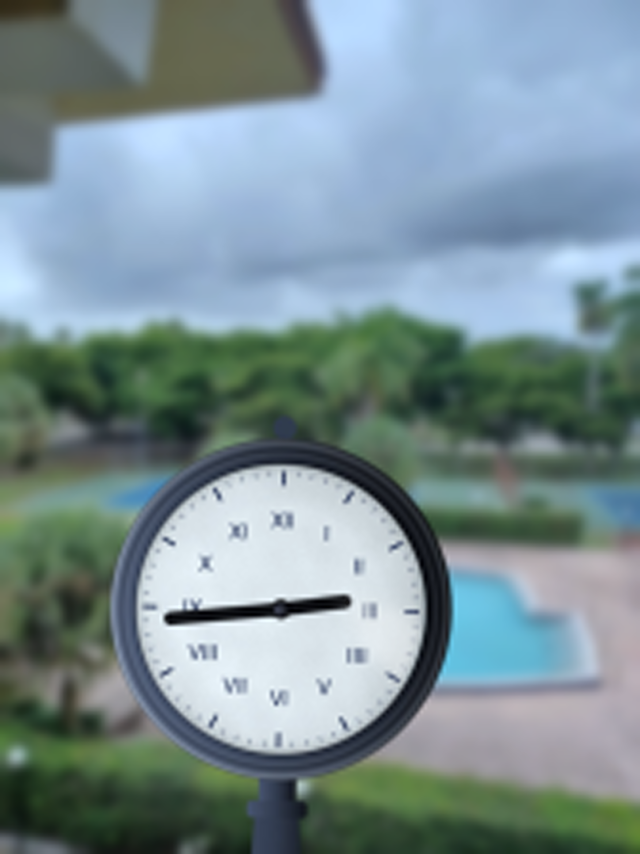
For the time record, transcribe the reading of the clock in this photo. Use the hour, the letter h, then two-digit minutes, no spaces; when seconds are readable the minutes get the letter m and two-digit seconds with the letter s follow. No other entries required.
2h44
